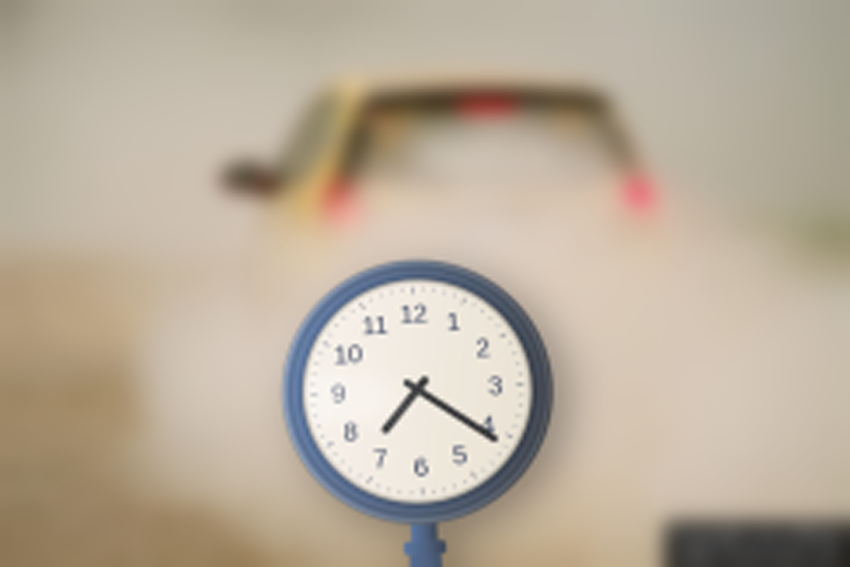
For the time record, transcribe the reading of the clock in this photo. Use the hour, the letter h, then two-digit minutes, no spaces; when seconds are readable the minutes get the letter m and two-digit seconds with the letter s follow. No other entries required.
7h21
